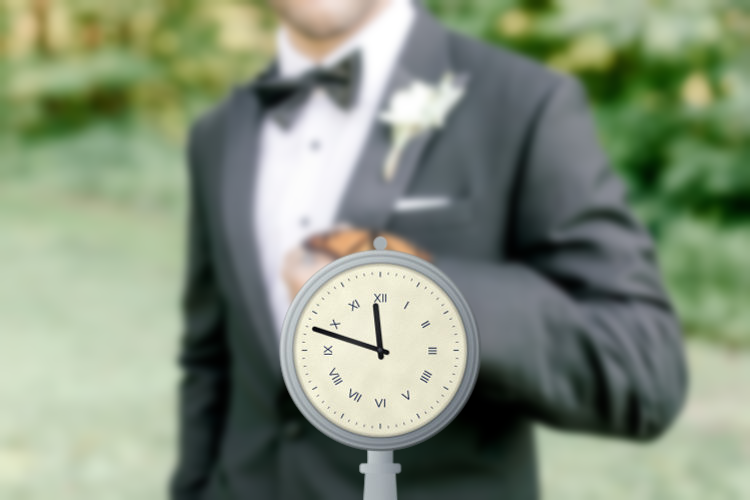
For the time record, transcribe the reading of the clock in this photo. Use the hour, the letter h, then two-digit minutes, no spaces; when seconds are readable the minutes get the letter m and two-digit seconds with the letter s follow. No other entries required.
11h48
